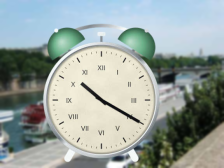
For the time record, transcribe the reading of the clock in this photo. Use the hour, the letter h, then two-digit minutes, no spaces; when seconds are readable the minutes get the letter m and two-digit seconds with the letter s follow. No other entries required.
10h20
